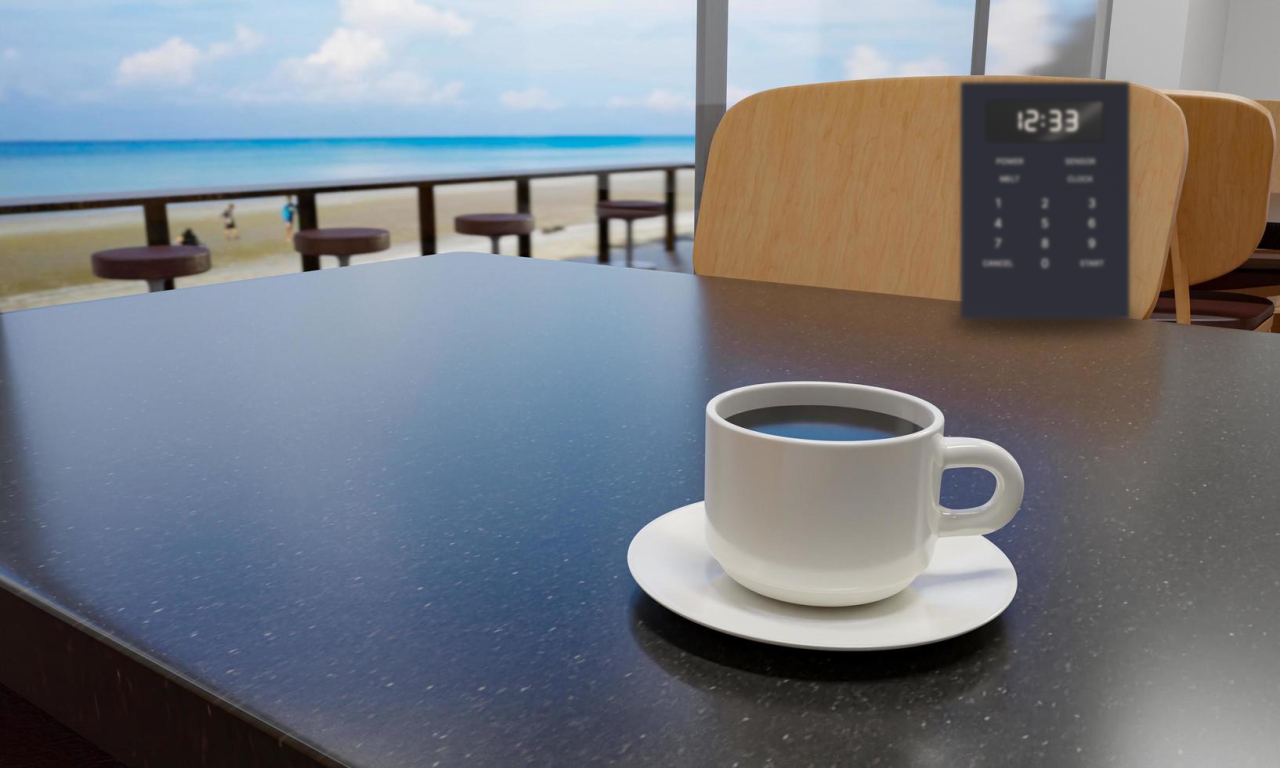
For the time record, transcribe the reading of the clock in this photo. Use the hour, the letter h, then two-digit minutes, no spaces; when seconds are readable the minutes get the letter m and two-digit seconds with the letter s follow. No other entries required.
12h33
